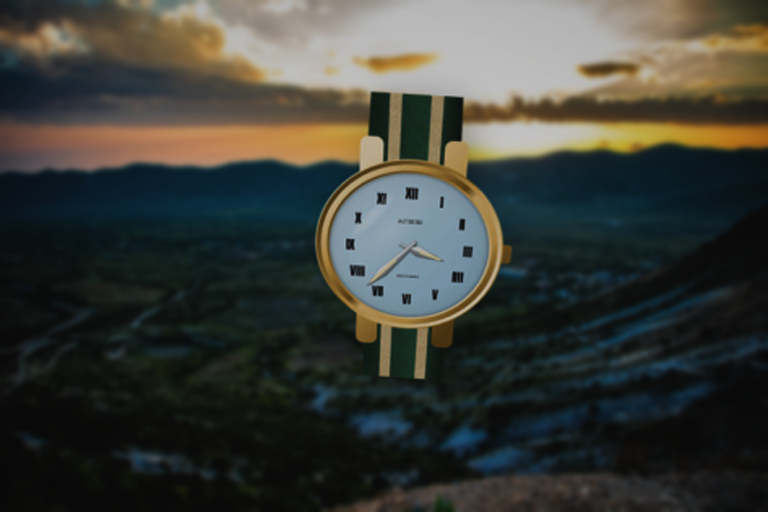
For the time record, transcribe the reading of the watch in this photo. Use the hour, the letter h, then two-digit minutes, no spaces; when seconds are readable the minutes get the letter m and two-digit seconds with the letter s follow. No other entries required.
3h37
